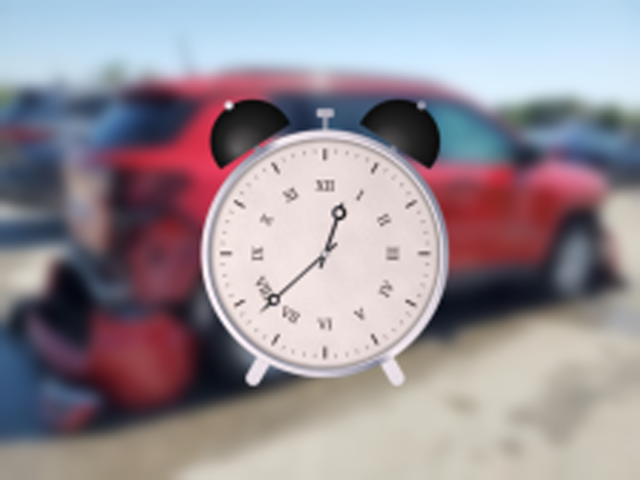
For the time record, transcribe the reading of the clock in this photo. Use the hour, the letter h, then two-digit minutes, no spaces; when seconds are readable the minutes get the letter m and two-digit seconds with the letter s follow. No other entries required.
12h38
